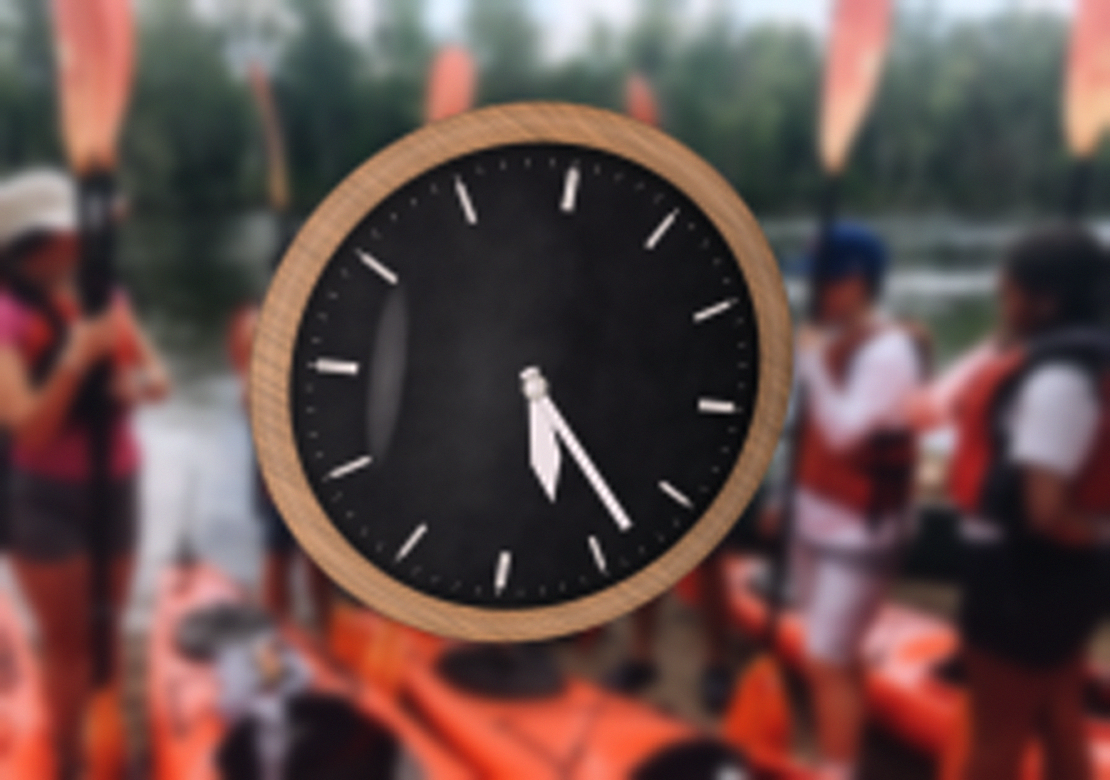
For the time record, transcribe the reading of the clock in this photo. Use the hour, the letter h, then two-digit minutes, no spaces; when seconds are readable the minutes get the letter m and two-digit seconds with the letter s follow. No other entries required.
5h23
